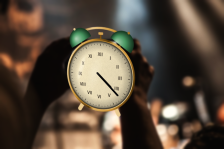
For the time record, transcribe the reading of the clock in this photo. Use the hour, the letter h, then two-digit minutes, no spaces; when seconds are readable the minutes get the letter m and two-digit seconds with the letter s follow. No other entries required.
4h22
